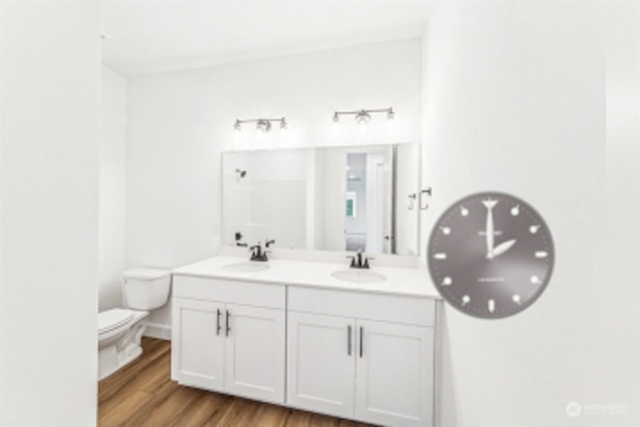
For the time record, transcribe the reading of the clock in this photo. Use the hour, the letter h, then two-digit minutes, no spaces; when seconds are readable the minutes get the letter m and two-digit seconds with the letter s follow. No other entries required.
2h00
